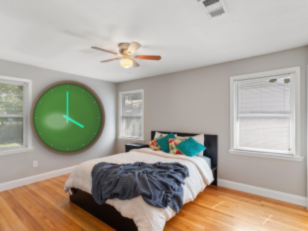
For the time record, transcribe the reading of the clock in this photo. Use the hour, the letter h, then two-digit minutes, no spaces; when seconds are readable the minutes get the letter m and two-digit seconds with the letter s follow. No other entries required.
4h00
